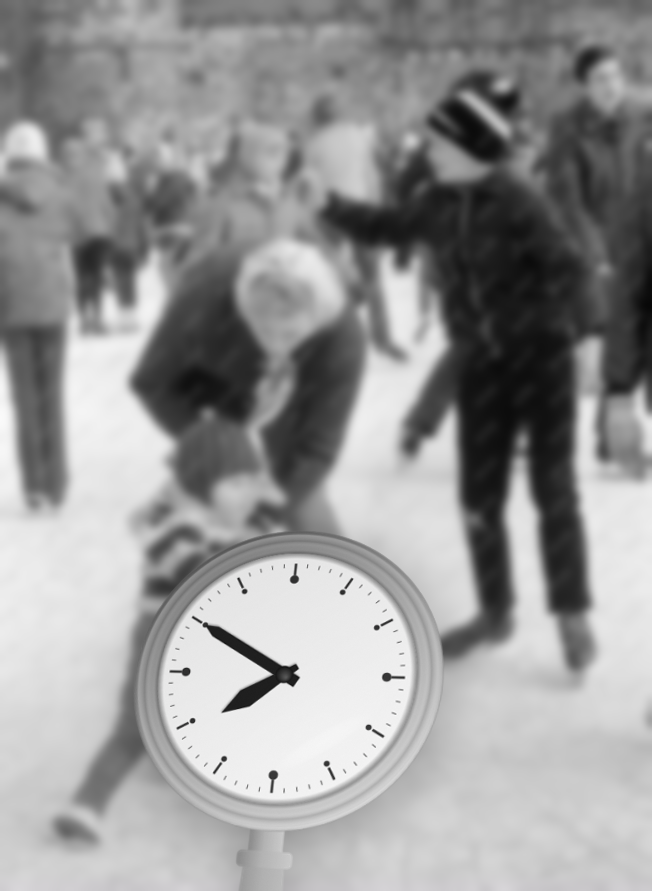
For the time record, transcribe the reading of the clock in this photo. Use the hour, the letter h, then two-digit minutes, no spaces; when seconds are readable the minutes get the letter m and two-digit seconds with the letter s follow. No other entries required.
7h50
